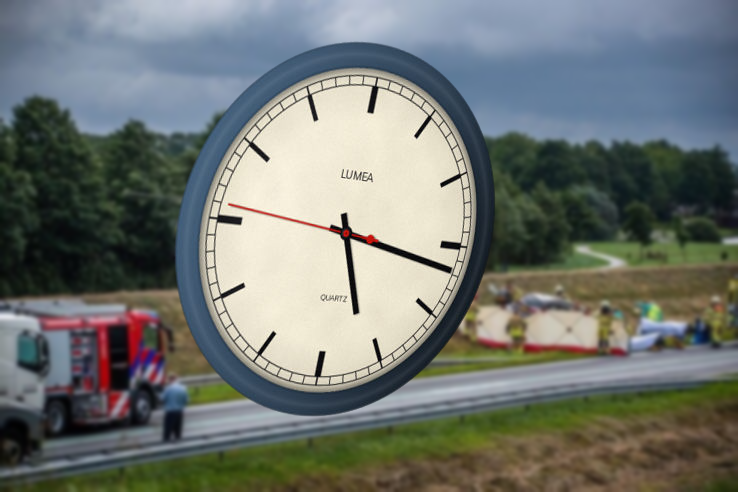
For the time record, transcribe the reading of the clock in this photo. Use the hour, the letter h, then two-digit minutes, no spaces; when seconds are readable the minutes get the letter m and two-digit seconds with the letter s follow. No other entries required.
5h16m46s
